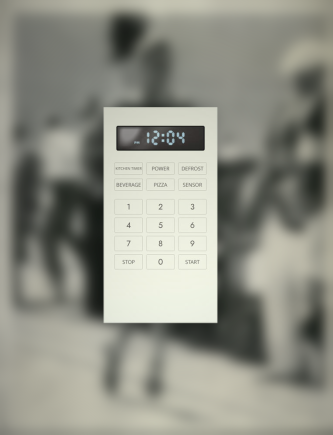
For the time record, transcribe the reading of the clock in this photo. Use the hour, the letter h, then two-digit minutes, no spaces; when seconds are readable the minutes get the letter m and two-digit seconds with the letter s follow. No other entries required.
12h04
